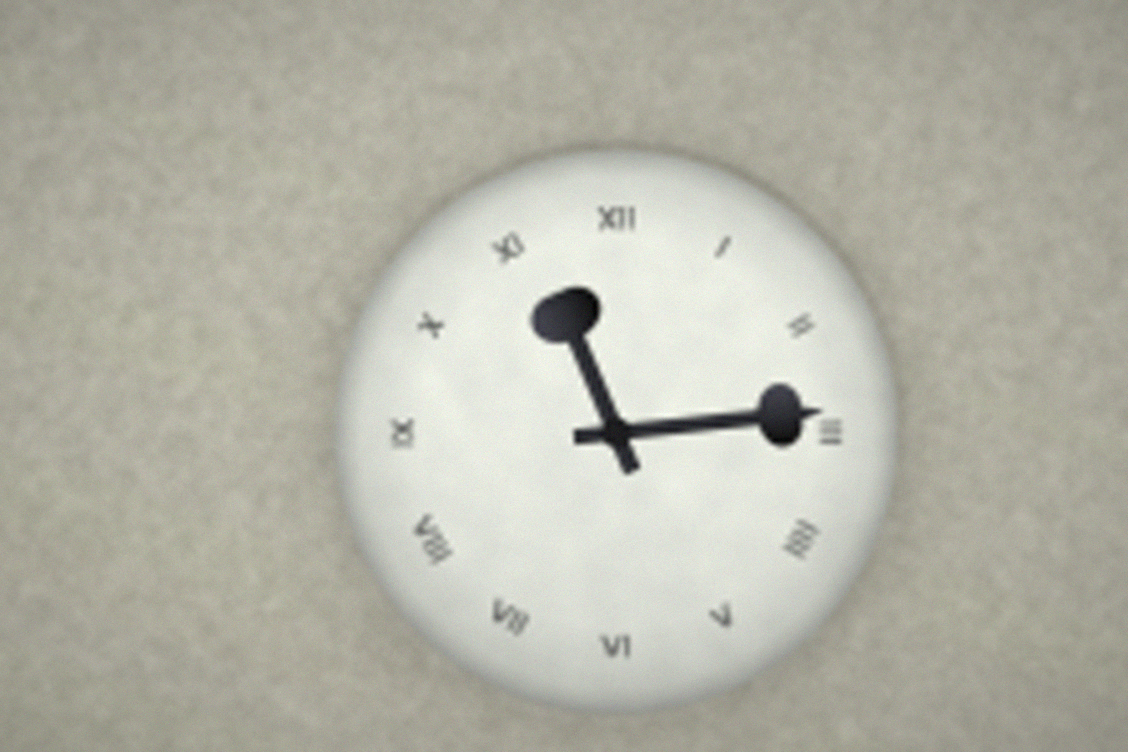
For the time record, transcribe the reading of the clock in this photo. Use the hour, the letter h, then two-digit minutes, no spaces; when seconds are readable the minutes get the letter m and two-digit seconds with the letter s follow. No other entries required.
11h14
